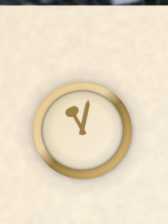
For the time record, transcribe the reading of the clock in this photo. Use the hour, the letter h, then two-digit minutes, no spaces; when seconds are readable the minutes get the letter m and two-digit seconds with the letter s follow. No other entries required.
11h02
